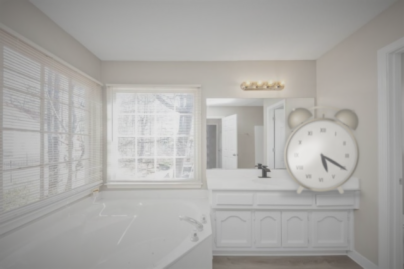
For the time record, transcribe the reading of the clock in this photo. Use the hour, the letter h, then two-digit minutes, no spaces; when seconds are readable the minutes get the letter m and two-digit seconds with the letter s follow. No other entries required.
5h20
